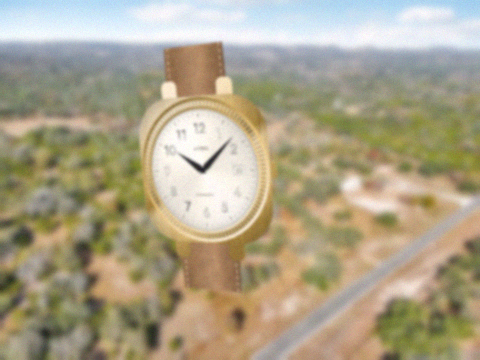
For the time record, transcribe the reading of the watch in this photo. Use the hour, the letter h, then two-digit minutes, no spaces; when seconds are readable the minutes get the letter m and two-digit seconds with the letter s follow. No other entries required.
10h08
